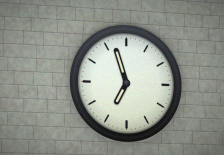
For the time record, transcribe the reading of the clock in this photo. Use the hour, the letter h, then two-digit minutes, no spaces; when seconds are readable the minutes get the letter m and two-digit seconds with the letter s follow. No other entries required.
6h57
